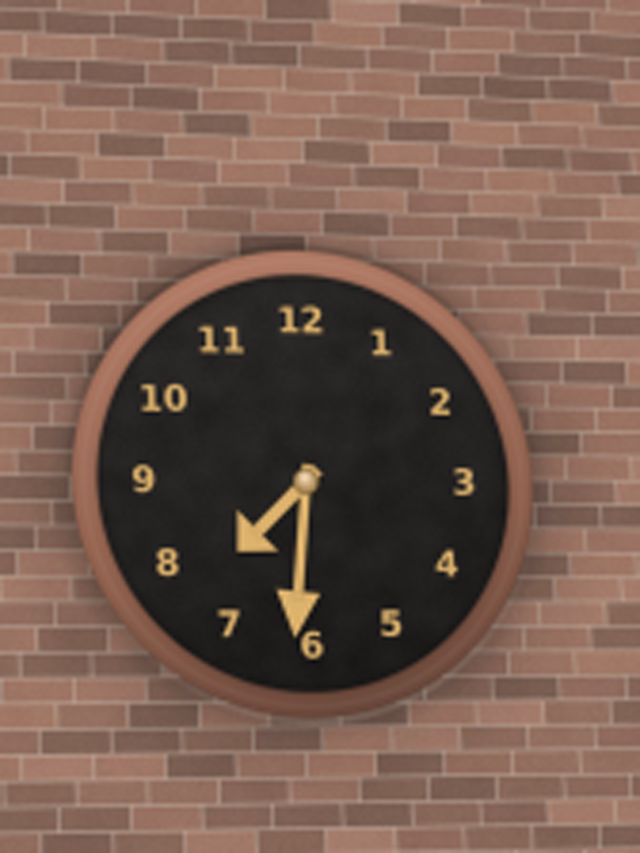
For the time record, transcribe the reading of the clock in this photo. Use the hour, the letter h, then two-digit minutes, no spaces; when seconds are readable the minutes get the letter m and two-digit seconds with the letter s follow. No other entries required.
7h31
